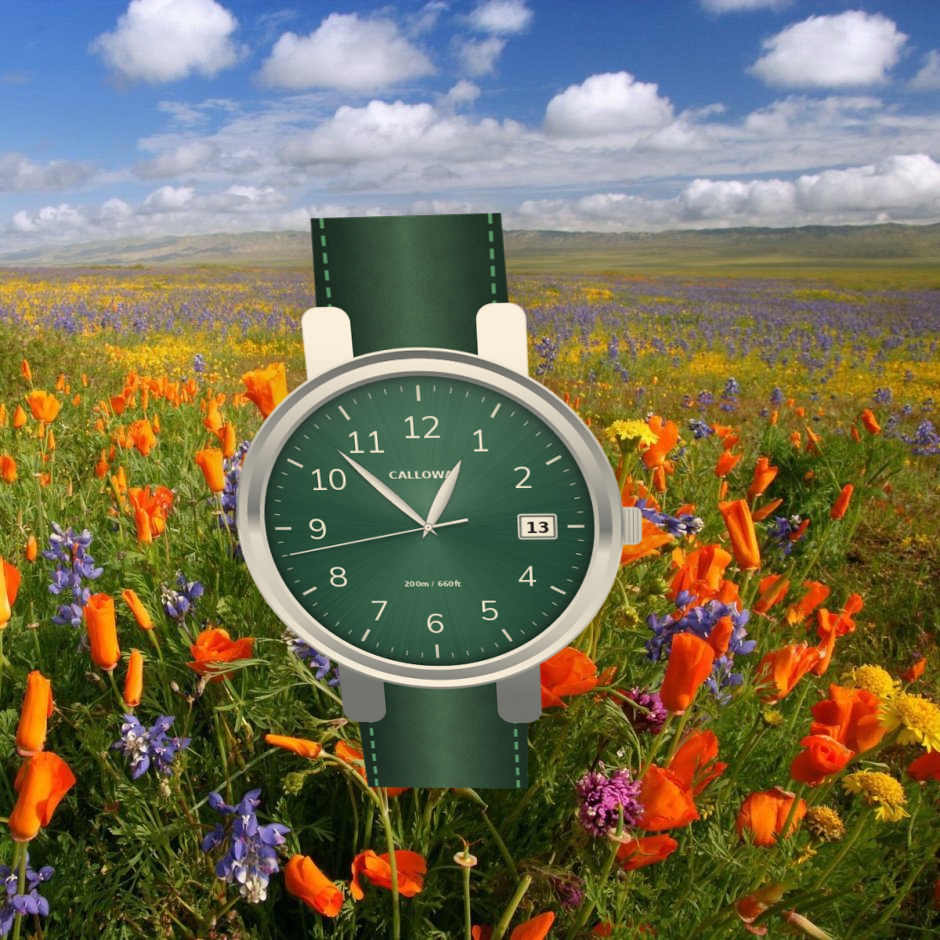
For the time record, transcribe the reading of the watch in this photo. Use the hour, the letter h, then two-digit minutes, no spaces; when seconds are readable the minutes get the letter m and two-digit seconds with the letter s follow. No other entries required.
12h52m43s
